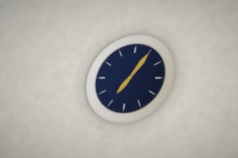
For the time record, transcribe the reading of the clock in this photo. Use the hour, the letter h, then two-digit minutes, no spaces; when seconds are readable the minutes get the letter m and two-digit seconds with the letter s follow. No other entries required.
7h05
